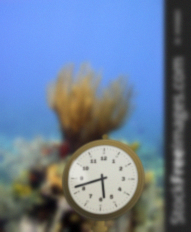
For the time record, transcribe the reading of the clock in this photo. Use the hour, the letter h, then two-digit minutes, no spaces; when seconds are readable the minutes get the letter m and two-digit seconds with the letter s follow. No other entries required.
5h42
